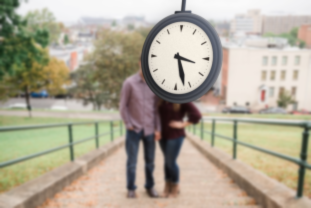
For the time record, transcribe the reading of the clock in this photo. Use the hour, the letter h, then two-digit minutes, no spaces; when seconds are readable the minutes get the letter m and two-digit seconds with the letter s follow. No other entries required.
3h27
